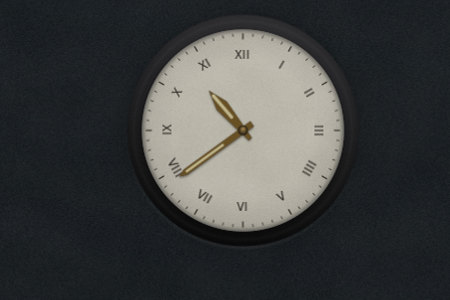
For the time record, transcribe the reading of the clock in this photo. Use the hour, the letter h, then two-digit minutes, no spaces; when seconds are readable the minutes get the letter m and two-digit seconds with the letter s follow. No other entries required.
10h39
